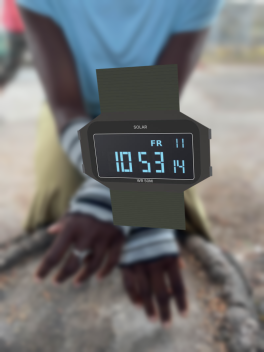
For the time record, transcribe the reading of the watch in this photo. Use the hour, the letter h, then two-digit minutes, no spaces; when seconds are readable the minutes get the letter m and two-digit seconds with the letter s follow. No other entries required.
10h53m14s
